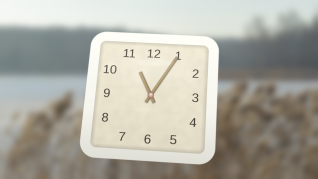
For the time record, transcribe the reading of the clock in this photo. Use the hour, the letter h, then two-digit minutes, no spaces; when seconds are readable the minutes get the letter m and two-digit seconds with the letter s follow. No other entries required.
11h05
